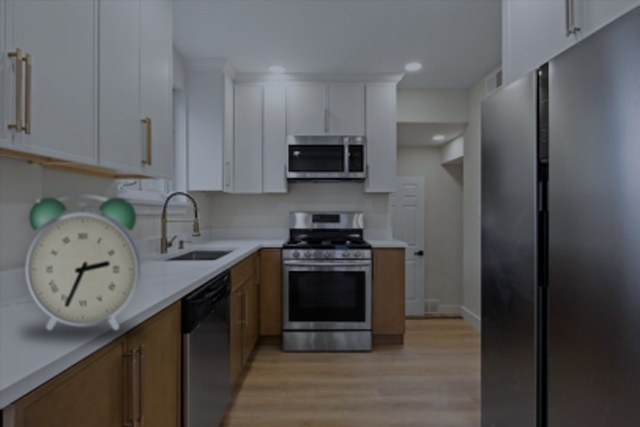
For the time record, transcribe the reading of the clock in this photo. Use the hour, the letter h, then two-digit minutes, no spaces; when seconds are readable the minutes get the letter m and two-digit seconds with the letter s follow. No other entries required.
2h34
